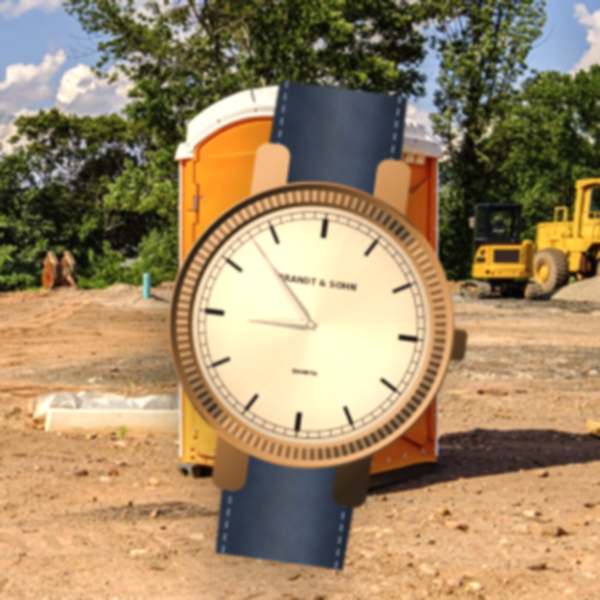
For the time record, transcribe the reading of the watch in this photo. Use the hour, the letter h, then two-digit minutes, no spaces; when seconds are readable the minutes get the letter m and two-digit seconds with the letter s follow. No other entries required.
8h53
